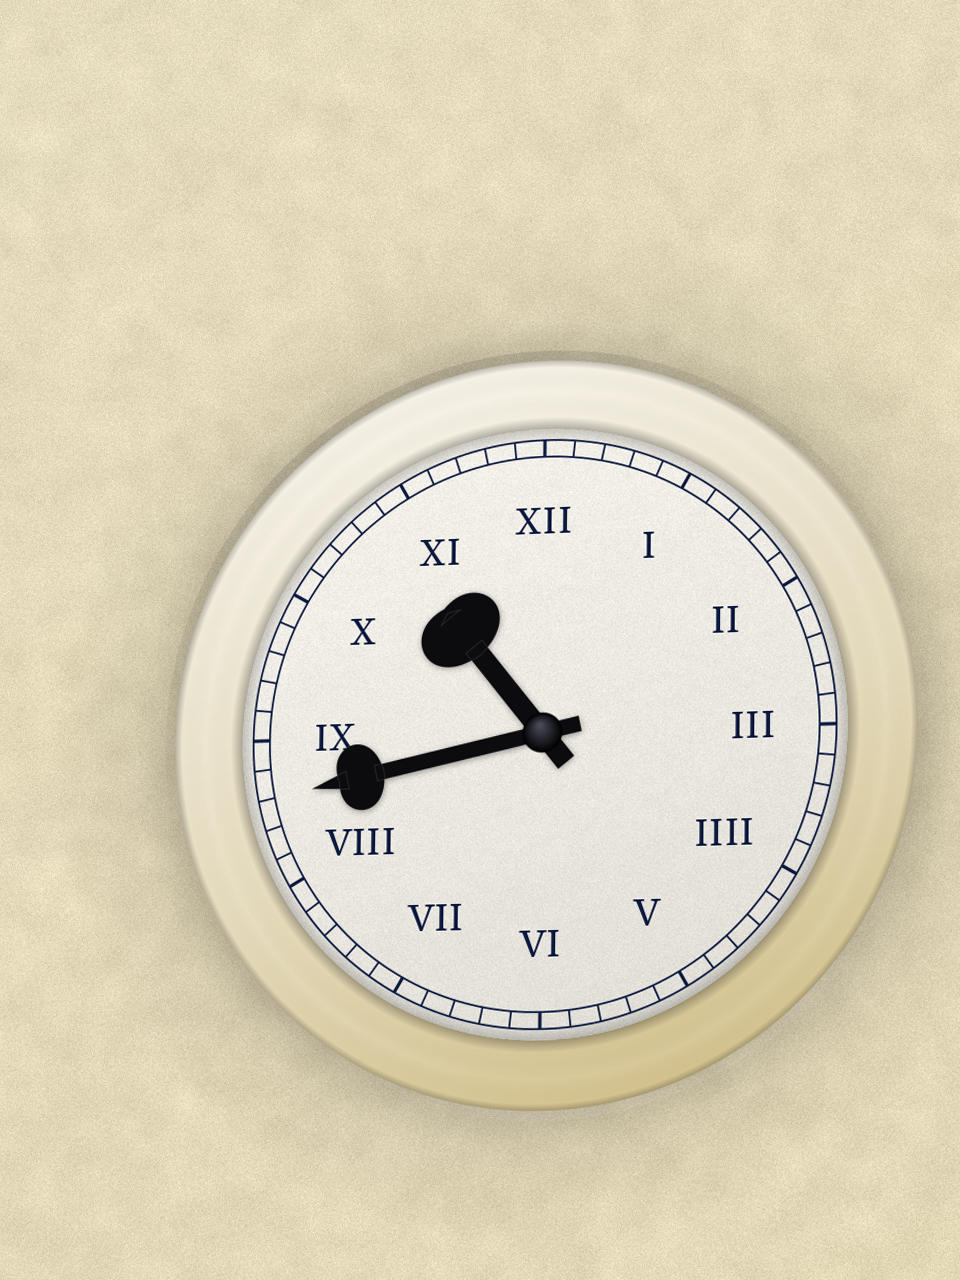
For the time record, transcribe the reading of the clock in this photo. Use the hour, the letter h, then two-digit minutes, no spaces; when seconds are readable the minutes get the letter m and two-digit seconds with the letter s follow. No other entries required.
10h43
